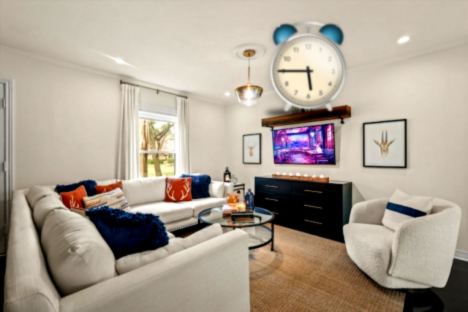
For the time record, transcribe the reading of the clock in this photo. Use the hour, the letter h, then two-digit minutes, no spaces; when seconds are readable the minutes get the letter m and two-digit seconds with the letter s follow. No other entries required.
5h45
